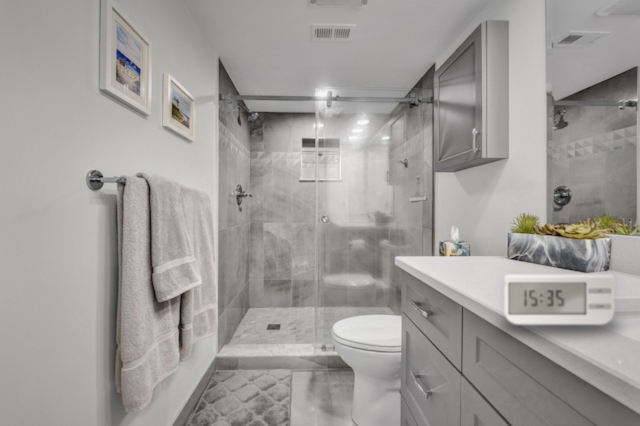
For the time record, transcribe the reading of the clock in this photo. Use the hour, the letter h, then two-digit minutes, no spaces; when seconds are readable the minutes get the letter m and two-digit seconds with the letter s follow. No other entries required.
15h35
